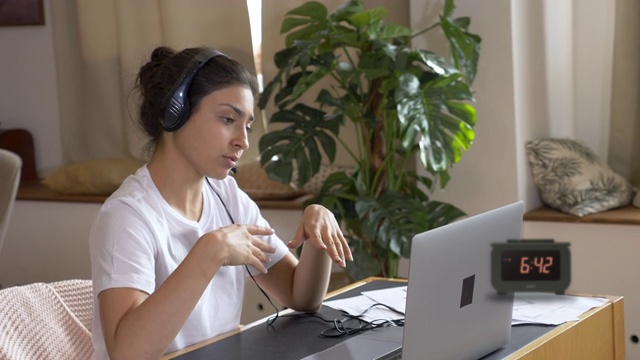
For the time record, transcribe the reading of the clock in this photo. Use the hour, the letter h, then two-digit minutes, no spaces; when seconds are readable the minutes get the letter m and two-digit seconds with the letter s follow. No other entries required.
6h42
